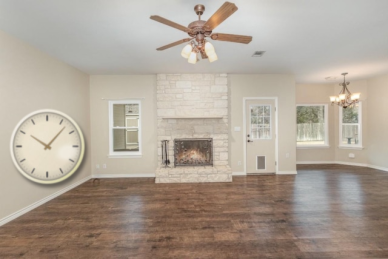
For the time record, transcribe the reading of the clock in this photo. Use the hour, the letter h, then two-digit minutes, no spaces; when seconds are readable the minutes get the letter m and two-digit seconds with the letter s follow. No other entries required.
10h07
